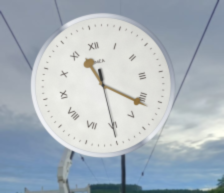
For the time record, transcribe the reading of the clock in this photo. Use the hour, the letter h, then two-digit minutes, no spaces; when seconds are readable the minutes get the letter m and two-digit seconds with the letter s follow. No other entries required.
11h21m30s
